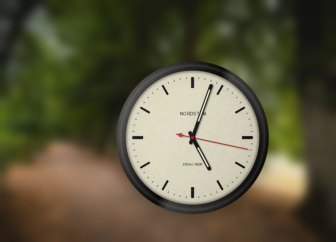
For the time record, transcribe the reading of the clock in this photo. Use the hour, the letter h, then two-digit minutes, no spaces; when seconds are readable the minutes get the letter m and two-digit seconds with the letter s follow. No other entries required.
5h03m17s
